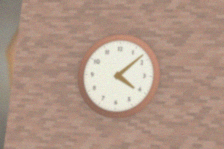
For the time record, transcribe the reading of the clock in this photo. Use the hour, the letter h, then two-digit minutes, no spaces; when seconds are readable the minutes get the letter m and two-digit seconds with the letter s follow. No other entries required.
4h08
